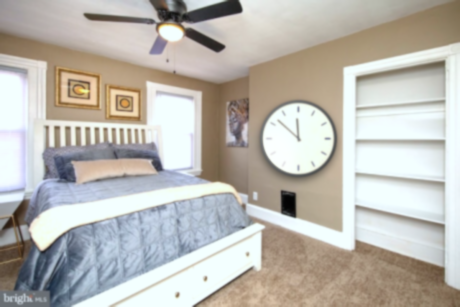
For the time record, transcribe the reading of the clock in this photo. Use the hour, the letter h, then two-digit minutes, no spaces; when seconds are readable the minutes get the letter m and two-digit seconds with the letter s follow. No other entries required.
11h52
